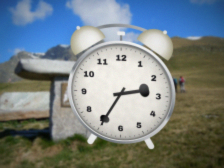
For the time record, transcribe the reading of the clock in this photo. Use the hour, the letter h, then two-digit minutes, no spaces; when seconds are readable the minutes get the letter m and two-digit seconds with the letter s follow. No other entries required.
2h35
